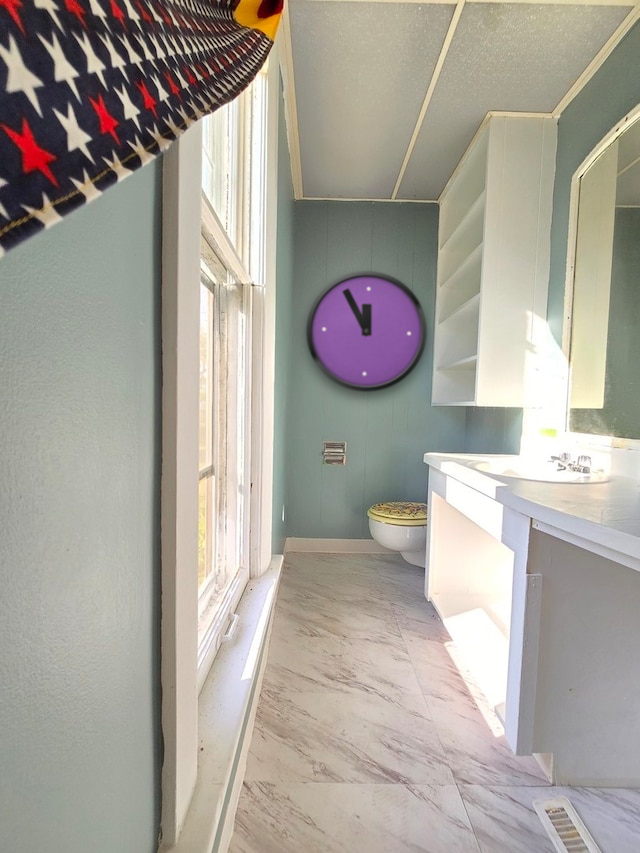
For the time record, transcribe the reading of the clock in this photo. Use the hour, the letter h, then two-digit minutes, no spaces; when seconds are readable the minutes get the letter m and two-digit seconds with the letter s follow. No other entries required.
11h55
